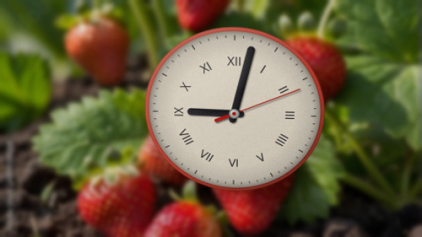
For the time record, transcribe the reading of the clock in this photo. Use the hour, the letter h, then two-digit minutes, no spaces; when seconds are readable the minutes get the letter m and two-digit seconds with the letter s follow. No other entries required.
9h02m11s
